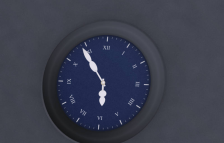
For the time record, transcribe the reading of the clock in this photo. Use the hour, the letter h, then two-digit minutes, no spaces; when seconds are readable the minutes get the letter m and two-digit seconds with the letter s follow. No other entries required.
5h54
